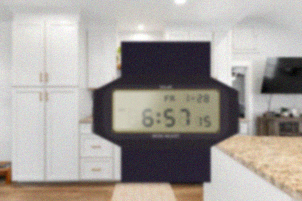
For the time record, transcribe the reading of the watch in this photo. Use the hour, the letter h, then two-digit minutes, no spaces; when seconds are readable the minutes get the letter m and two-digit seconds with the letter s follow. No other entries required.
6h57m15s
